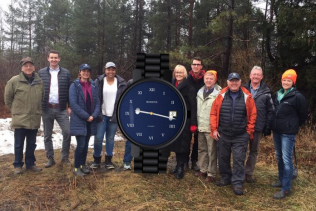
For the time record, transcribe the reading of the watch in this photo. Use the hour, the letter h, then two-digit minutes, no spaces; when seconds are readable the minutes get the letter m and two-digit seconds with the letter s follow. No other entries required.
9h17
